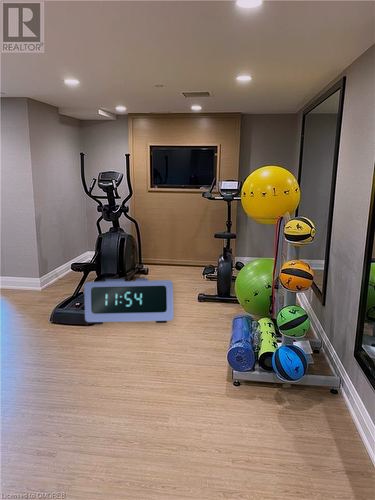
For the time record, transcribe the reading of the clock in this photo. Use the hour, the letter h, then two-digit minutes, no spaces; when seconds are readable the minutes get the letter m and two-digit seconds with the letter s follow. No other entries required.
11h54
